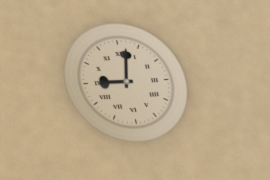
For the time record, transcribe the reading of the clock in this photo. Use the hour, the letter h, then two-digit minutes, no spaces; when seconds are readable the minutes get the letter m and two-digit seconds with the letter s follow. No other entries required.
9h02
